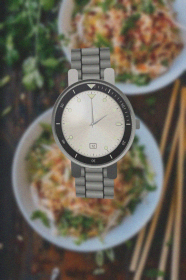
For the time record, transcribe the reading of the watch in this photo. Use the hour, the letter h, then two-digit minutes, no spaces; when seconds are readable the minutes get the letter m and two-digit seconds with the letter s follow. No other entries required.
2h00
